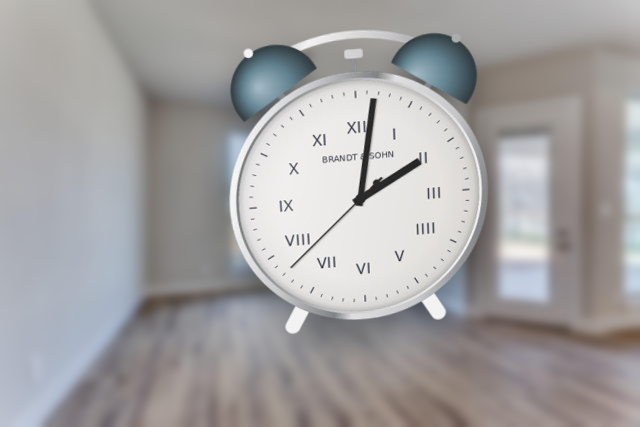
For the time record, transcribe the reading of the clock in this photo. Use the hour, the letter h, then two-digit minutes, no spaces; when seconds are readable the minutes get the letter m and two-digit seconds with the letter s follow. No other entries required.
2h01m38s
